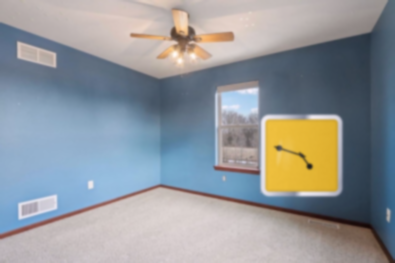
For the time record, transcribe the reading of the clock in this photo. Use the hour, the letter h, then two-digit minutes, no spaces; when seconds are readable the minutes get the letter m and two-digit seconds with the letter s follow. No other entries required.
4h48
